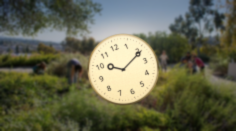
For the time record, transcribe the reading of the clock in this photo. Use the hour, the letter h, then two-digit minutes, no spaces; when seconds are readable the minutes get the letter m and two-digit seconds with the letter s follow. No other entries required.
10h11
